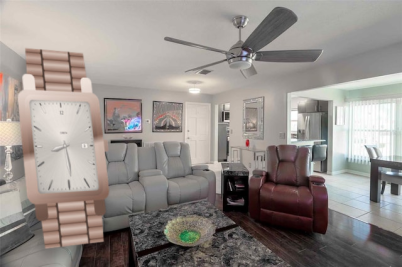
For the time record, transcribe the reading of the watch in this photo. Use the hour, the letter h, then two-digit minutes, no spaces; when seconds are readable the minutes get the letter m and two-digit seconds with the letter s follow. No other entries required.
8h29
